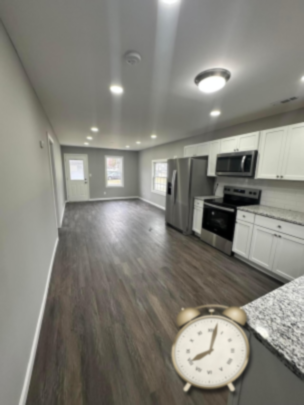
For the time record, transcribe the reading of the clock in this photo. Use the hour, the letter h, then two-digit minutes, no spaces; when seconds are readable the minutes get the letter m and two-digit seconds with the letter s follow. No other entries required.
8h02
